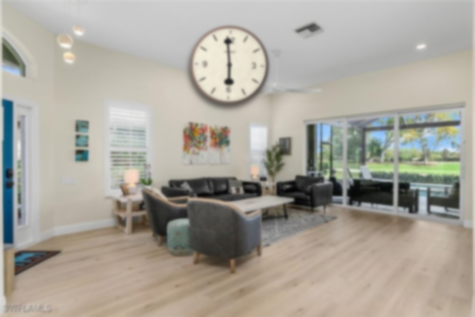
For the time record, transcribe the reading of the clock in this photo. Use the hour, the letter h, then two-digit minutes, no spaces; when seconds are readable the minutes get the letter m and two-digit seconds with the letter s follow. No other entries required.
5h59
